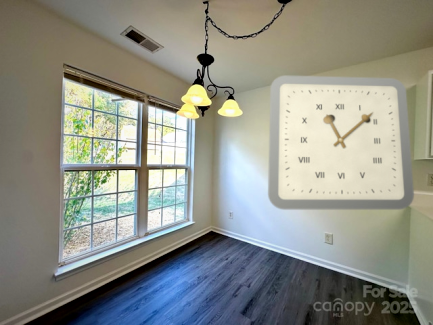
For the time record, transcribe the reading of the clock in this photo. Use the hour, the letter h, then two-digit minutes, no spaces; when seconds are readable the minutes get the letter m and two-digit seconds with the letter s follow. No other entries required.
11h08
